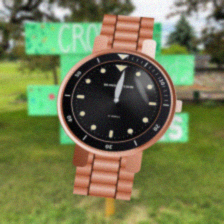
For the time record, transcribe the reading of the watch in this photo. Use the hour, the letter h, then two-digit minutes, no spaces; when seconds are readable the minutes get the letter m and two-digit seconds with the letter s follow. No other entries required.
12h01
